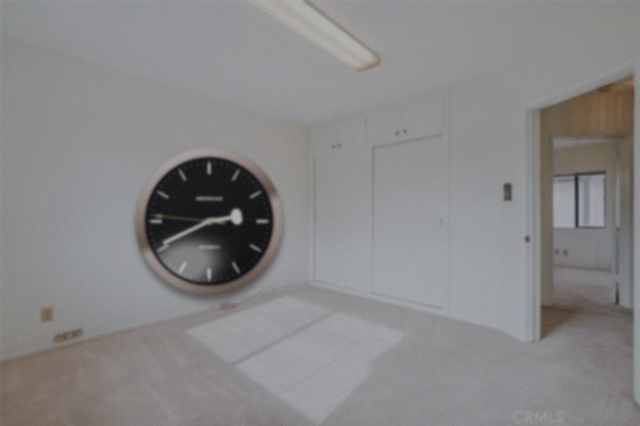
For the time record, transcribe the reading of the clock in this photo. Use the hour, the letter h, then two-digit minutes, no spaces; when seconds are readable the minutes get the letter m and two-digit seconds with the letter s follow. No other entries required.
2h40m46s
